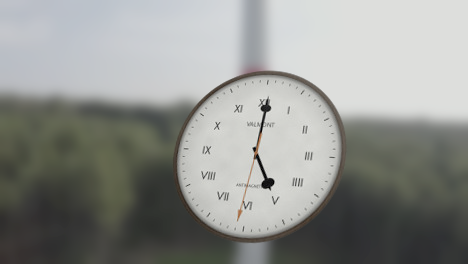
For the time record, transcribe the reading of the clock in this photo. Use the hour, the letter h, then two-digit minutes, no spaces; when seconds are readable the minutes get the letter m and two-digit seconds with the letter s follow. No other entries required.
5h00m31s
